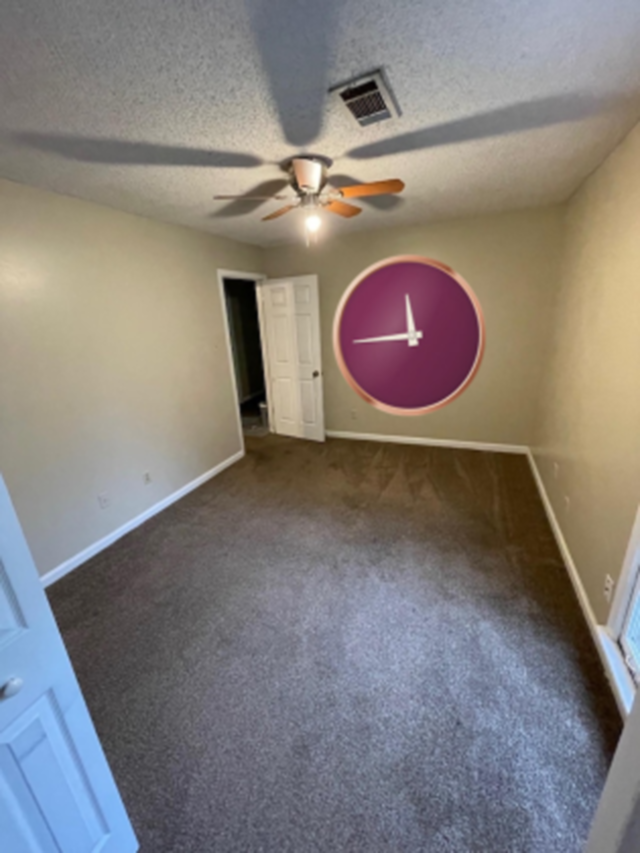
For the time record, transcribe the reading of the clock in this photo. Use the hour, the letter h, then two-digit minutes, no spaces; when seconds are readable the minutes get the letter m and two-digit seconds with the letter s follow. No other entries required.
11h44
